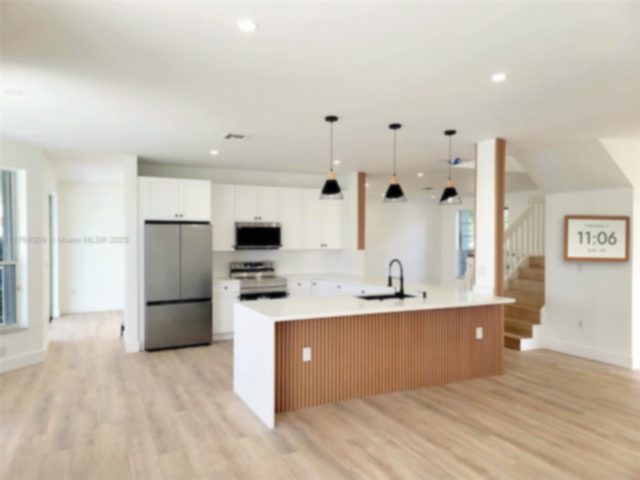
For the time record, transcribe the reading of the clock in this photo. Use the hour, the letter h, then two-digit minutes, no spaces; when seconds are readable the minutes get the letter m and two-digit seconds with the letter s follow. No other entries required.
11h06
